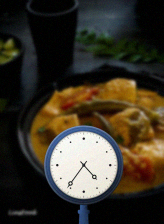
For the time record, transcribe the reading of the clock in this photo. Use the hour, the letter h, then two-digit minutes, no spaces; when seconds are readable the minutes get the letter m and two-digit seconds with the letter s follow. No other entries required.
4h36
